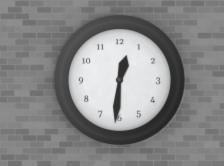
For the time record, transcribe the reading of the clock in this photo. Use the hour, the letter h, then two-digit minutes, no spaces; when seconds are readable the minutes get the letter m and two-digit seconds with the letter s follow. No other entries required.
12h31
